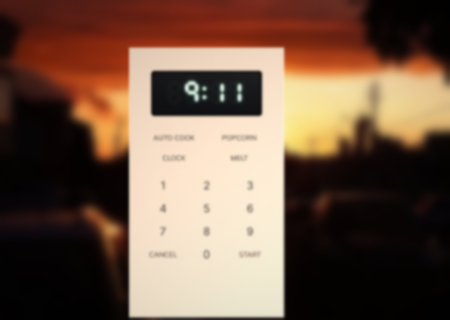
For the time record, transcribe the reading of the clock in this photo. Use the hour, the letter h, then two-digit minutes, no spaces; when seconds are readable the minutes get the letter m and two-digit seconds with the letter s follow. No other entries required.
9h11
